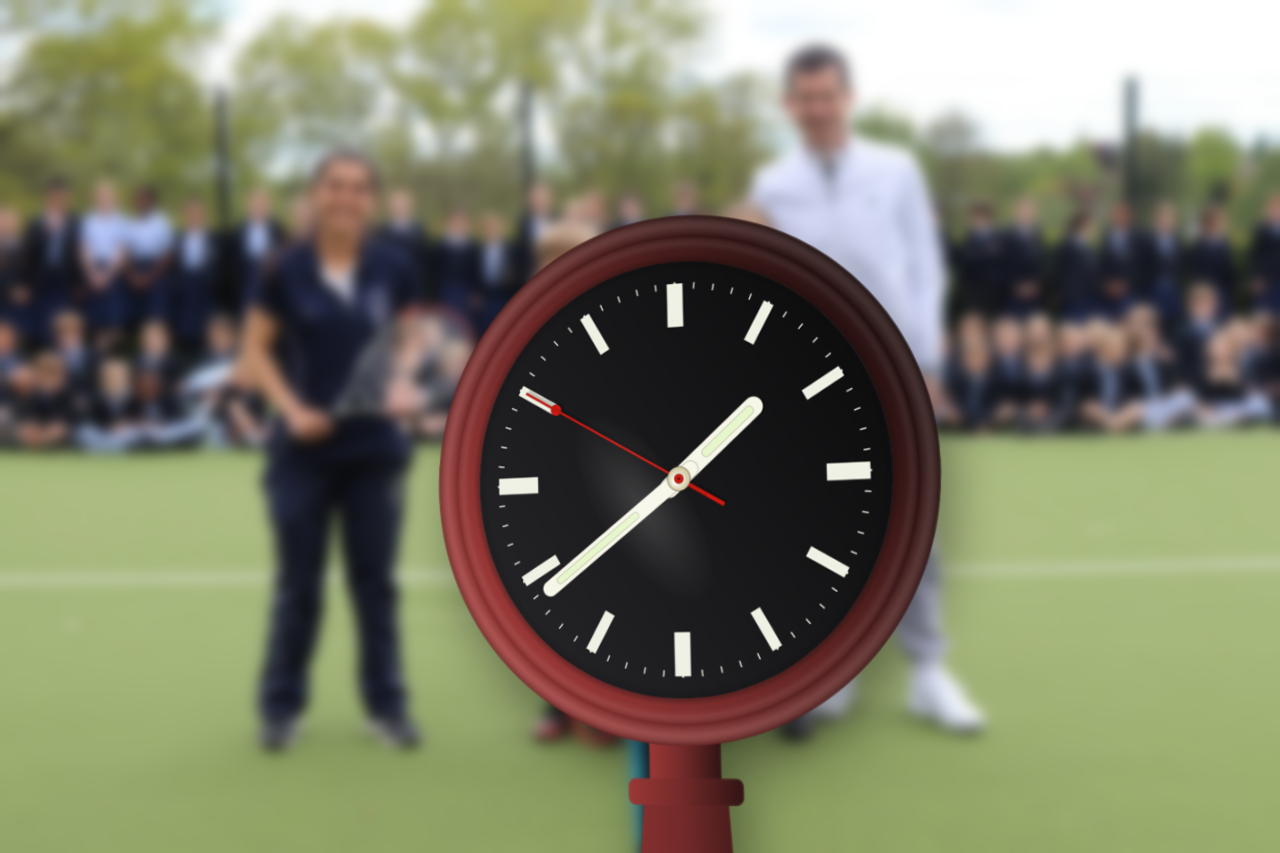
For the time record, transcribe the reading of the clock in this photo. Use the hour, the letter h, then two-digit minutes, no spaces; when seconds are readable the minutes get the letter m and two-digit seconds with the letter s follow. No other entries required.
1h38m50s
